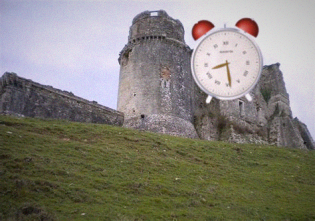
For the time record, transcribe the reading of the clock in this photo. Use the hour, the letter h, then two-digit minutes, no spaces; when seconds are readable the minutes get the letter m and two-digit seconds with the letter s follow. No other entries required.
8h29
